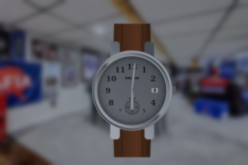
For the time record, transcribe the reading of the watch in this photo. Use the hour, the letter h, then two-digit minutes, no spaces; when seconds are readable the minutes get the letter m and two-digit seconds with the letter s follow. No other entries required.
6h01
